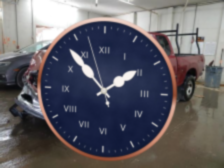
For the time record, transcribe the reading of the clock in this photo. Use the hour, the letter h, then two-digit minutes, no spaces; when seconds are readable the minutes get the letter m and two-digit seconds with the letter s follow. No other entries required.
1h52m57s
